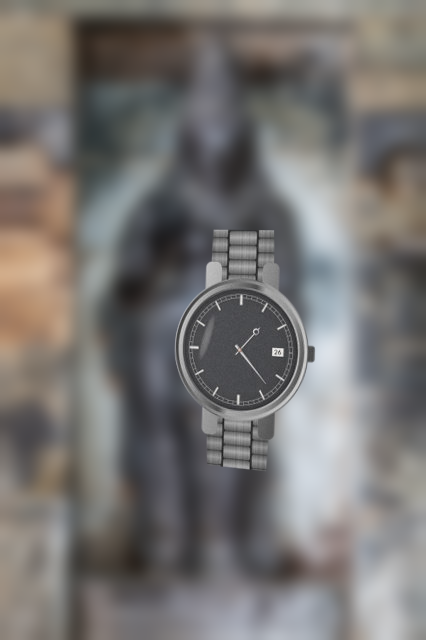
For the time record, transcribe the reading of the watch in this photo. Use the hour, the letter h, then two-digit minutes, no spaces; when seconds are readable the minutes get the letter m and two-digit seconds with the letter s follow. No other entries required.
1h23
